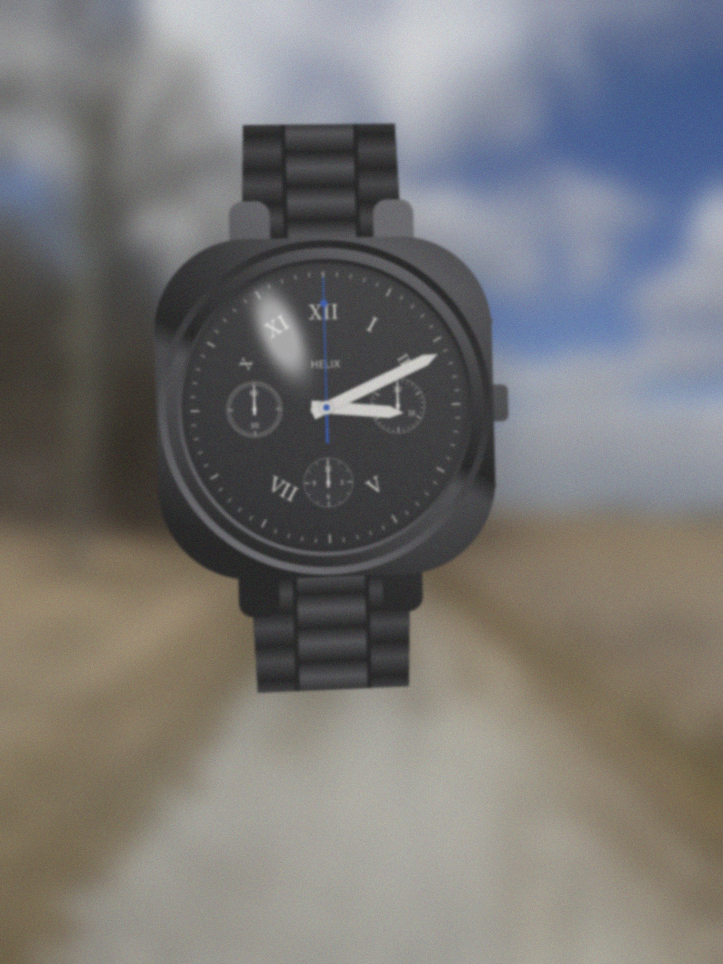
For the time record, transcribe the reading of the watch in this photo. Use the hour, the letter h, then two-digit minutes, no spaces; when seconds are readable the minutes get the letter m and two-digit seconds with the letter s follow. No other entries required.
3h11
